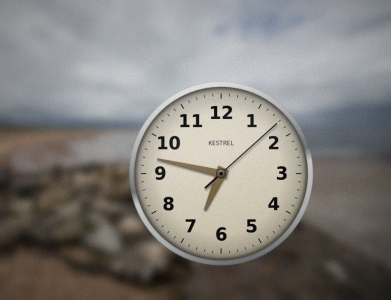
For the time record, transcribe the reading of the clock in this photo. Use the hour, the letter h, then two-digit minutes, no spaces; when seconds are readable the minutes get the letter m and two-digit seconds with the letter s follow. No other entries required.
6h47m08s
